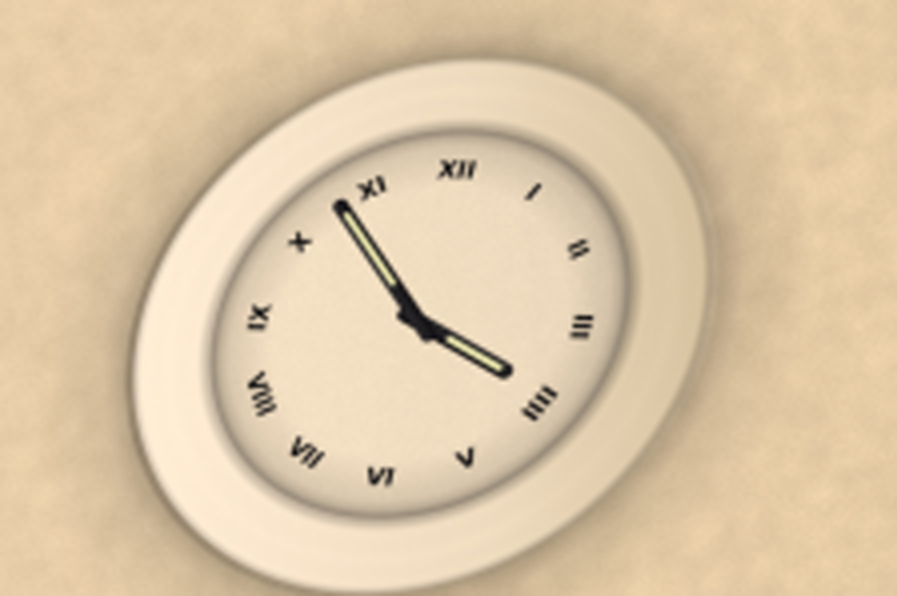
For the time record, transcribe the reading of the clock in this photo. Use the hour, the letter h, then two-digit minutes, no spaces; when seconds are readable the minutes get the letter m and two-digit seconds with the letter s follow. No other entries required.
3h53
